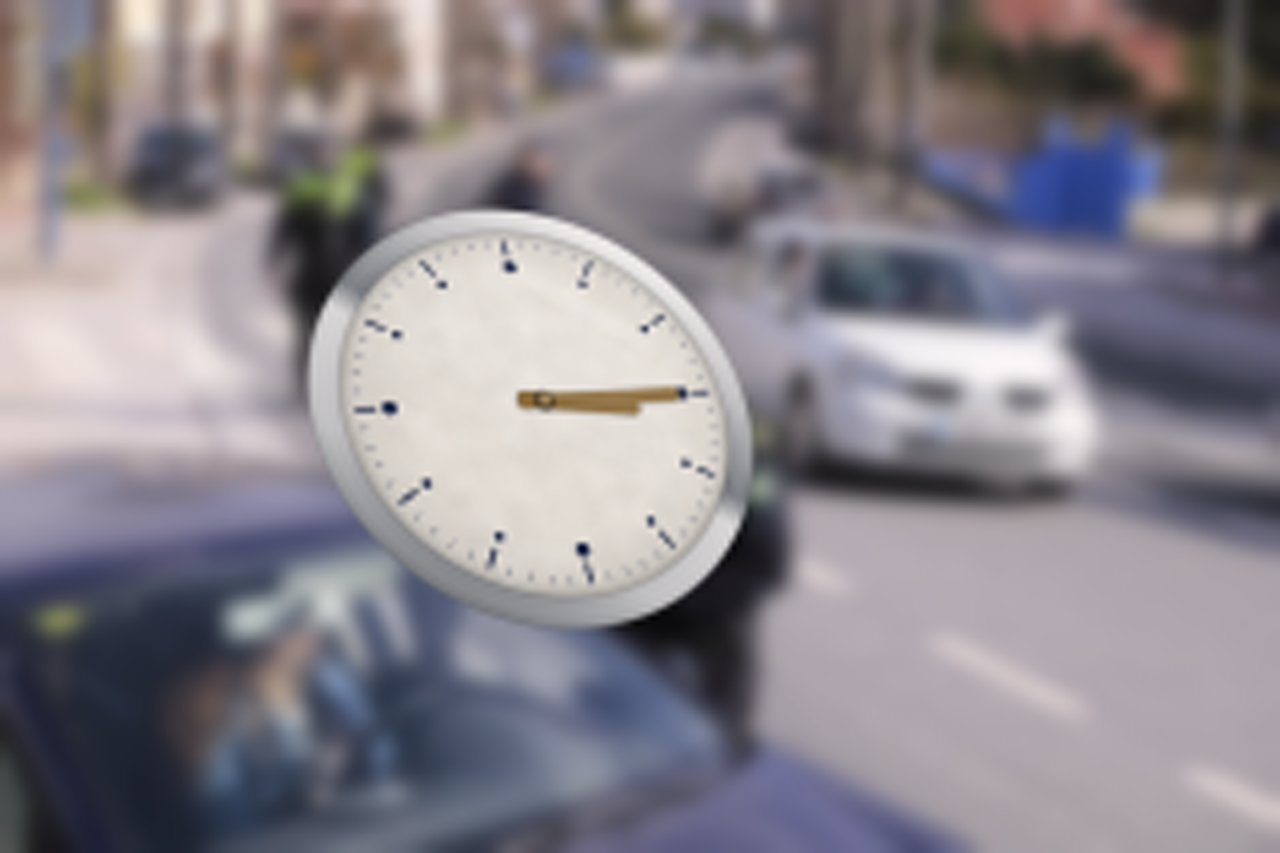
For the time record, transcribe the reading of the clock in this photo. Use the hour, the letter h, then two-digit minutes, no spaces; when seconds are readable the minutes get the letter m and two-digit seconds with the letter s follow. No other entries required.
3h15
